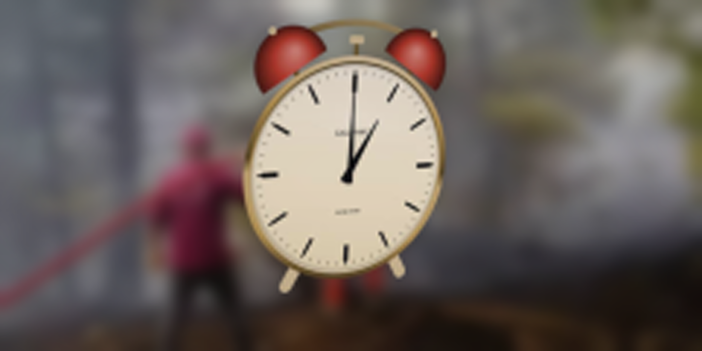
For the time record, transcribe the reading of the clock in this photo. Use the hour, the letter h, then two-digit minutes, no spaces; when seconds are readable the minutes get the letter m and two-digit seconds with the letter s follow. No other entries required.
1h00
